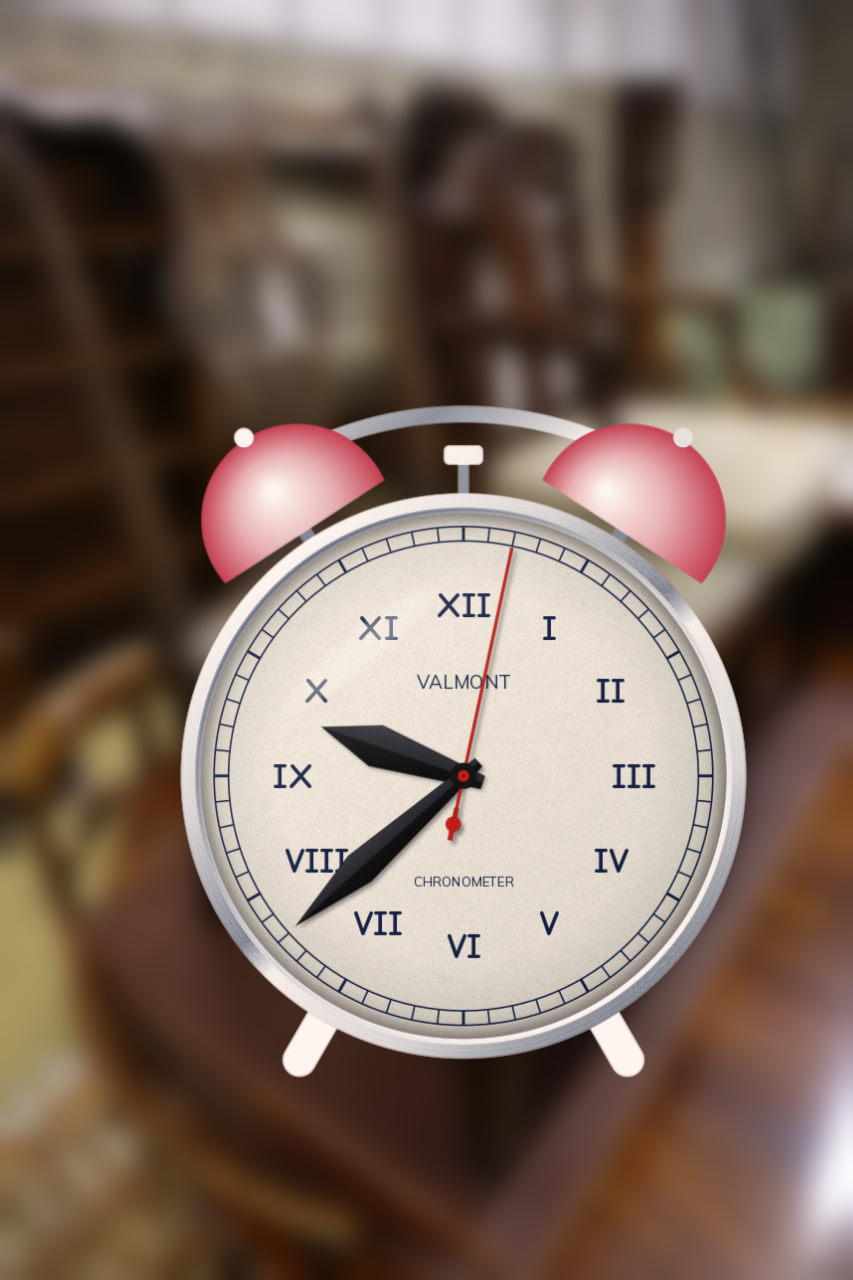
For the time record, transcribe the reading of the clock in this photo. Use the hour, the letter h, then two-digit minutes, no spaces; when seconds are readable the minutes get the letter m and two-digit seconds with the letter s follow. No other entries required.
9h38m02s
